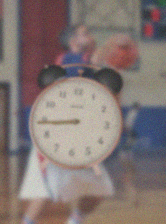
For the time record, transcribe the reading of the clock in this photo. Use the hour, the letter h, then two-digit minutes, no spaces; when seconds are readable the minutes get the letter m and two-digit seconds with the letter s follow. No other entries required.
8h44
